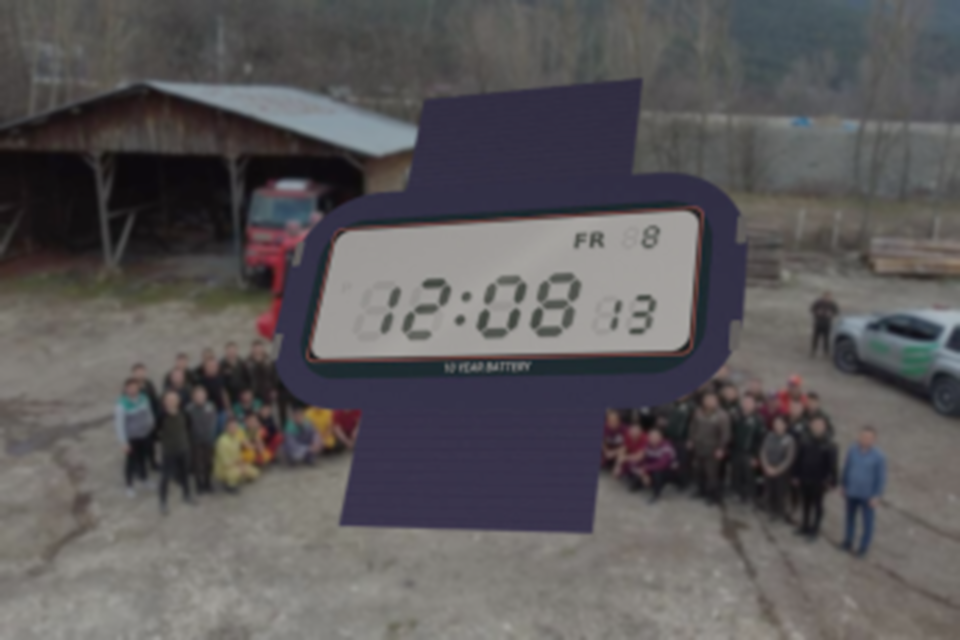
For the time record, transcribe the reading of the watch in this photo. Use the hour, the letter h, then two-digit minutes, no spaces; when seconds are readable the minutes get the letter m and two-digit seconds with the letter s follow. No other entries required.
12h08m13s
